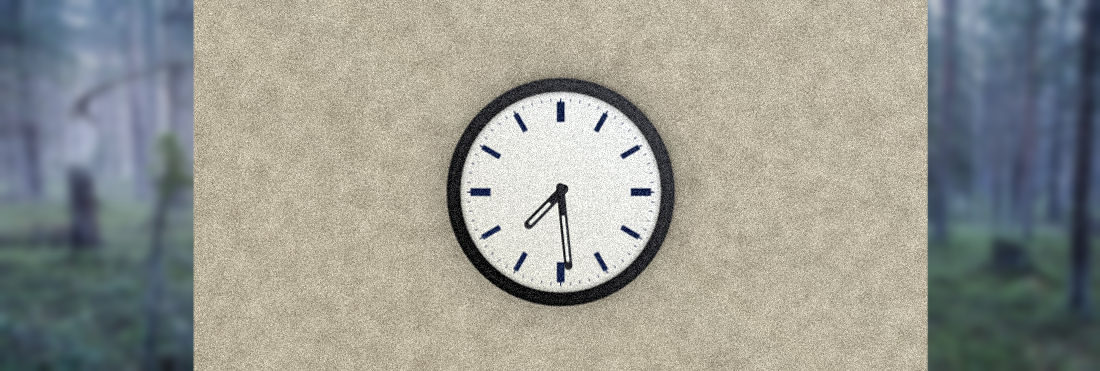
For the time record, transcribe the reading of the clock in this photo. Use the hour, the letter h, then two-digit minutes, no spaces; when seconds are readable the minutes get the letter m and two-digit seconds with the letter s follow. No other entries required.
7h29
